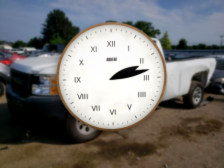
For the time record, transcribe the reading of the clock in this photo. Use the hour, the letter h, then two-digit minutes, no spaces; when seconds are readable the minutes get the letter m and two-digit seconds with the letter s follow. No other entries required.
2h13
